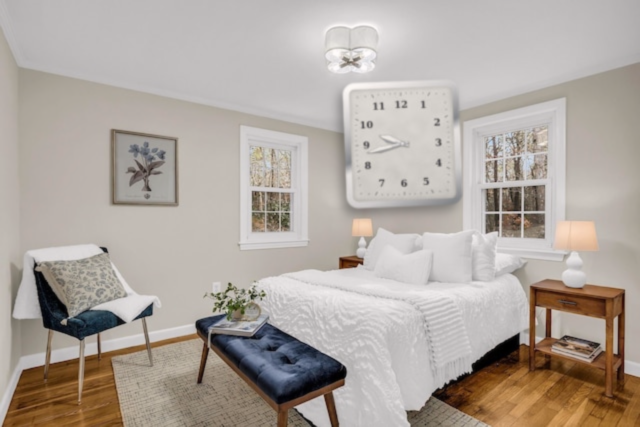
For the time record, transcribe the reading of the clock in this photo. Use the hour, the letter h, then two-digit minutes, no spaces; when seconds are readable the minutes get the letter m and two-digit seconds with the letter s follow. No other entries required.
9h43
